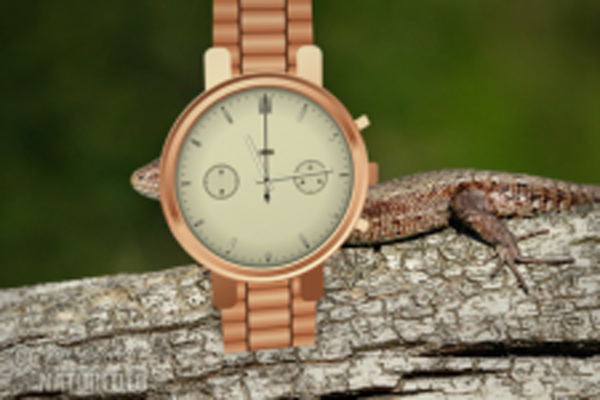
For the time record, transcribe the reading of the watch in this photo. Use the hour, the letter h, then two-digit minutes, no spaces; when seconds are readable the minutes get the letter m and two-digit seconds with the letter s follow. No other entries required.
11h14
